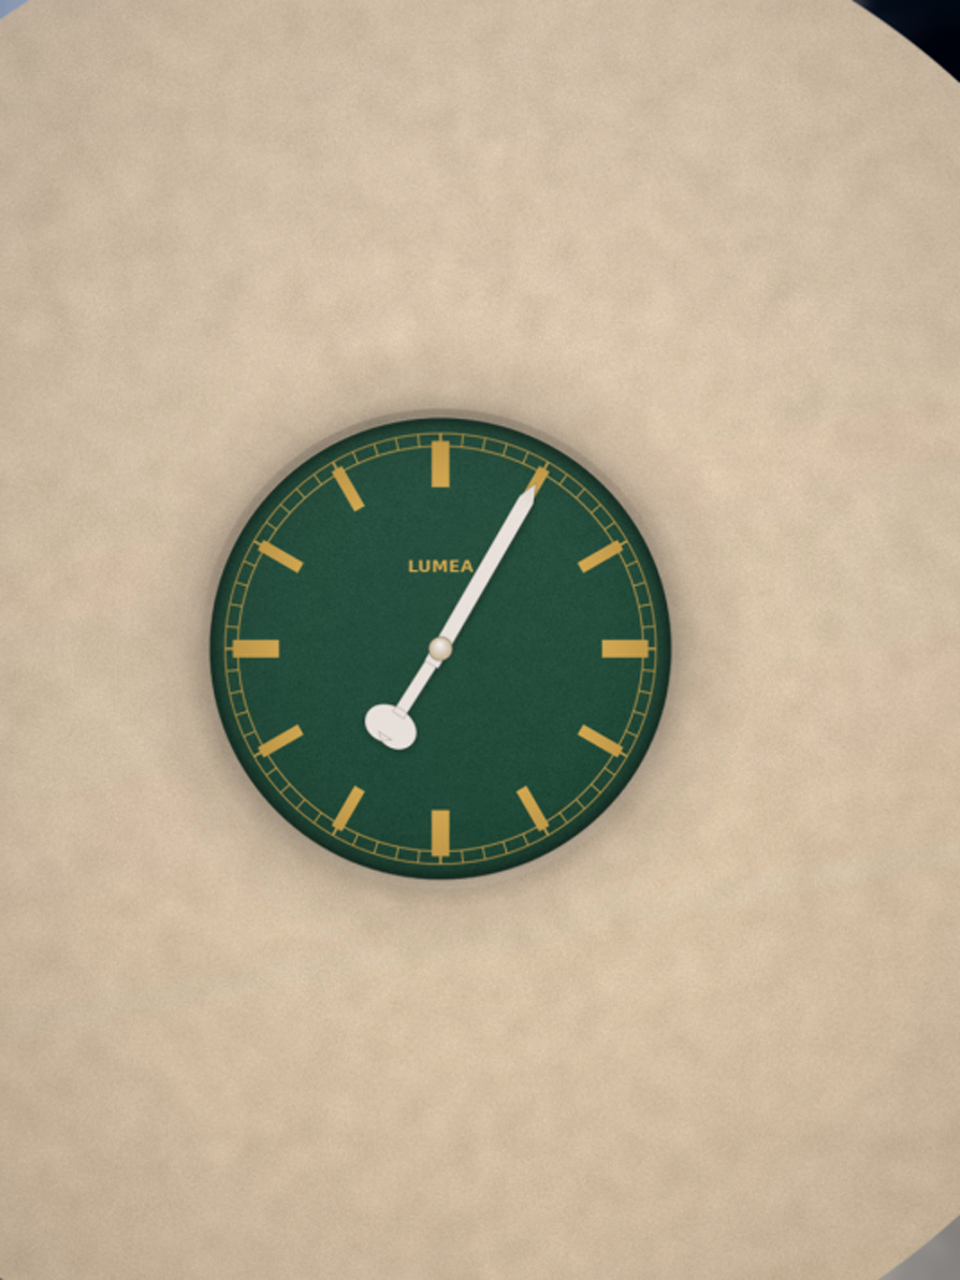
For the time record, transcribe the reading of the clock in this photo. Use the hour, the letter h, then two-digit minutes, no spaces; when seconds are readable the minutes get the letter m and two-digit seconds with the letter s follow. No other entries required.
7h05
